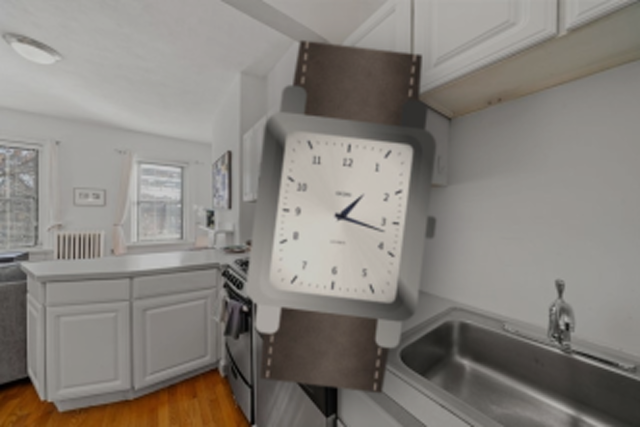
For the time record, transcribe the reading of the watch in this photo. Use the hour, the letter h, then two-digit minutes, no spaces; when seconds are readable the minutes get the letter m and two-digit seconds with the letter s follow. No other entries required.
1h17
